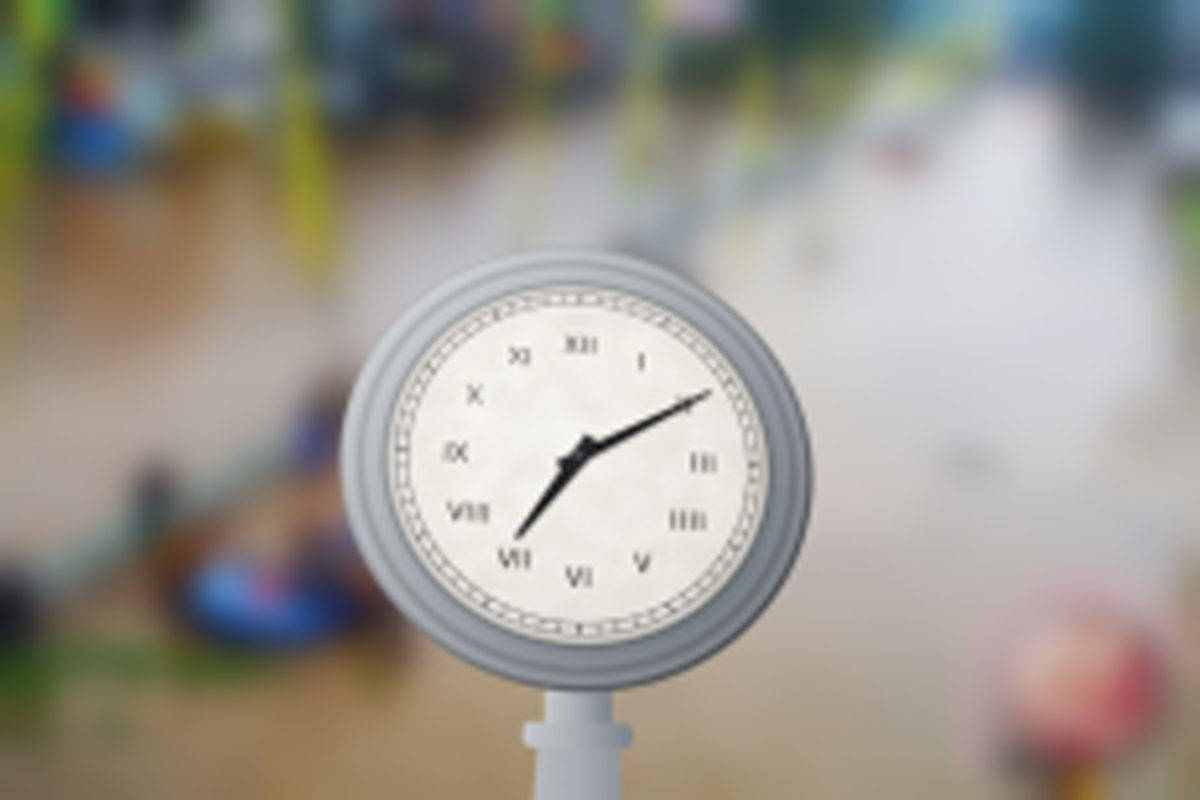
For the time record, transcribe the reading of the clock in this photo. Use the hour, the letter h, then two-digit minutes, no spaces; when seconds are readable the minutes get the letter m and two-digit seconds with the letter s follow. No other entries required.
7h10
